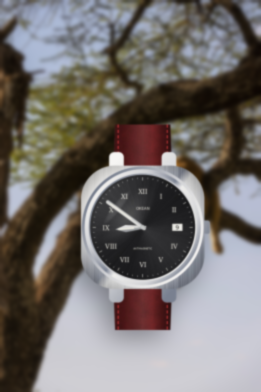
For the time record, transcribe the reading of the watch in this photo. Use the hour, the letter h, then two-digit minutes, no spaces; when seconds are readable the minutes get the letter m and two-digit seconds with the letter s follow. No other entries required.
8h51
